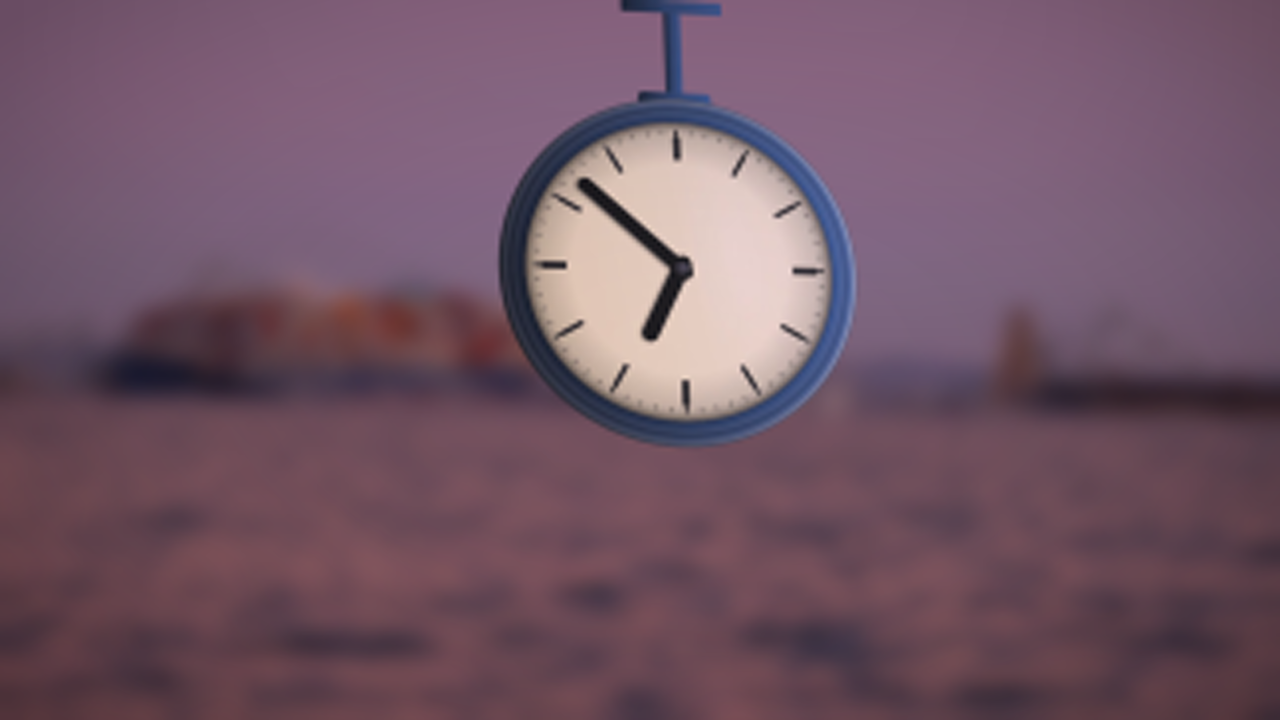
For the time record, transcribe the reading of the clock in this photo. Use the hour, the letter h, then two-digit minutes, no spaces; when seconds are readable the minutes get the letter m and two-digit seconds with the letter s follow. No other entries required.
6h52
